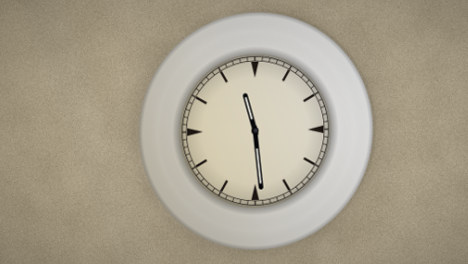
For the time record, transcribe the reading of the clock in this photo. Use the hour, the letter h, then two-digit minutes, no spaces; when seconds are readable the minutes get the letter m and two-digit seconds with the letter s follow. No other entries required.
11h29
